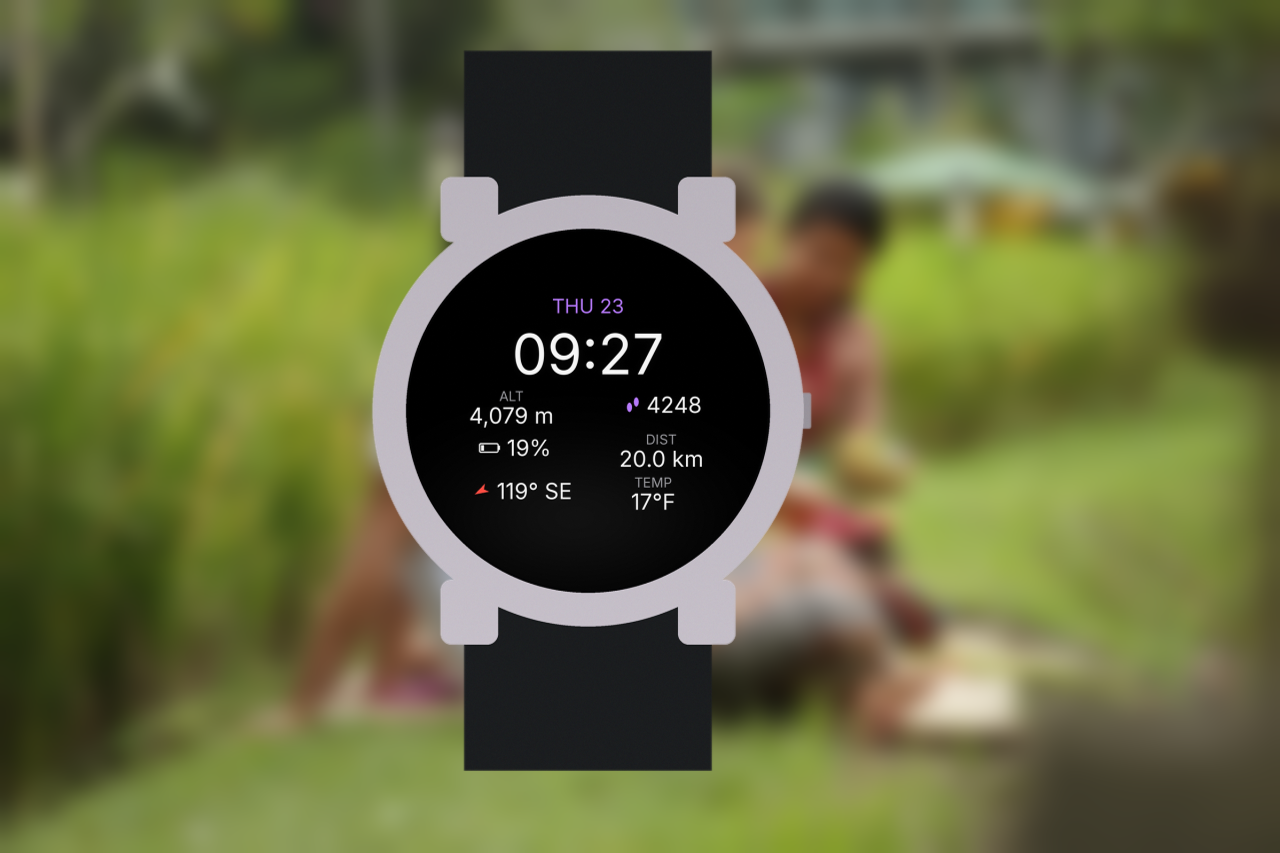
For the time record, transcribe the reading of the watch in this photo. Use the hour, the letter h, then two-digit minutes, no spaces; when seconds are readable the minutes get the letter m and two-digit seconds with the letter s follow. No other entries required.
9h27
